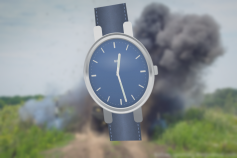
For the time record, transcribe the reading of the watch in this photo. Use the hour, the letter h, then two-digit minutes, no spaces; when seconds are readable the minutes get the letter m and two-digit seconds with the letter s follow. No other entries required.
12h28
